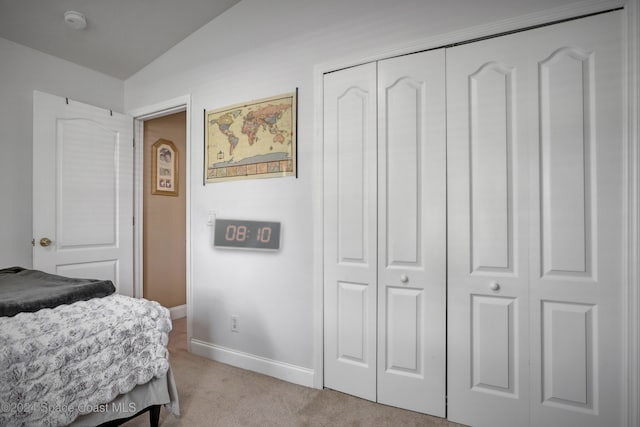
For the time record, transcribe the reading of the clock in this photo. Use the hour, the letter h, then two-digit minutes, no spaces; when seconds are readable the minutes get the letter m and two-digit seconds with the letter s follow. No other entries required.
8h10
